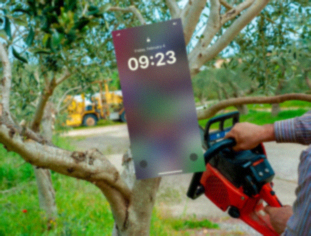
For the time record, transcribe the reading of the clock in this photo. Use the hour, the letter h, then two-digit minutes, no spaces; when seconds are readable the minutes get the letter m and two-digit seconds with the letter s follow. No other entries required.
9h23
